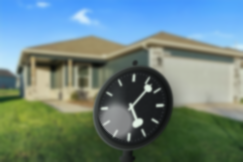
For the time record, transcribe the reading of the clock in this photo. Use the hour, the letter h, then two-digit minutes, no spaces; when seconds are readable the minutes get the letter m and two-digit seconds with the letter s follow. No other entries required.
5h07
